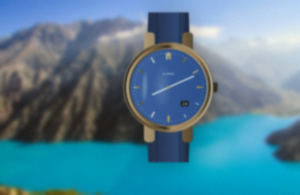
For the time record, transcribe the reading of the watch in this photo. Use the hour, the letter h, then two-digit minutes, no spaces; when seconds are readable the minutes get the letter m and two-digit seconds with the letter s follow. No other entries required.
8h11
